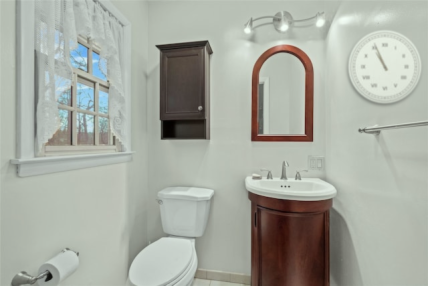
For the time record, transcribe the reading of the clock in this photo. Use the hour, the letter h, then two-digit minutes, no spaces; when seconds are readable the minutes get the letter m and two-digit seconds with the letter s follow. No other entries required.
10h56
